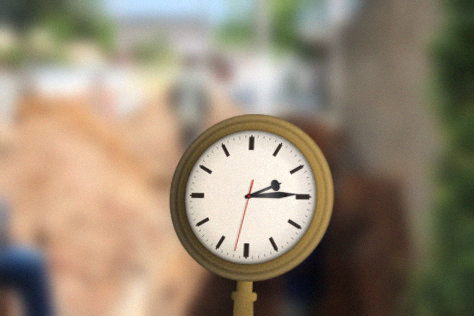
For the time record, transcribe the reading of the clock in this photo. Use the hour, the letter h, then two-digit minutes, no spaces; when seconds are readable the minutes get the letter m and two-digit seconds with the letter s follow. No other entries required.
2h14m32s
